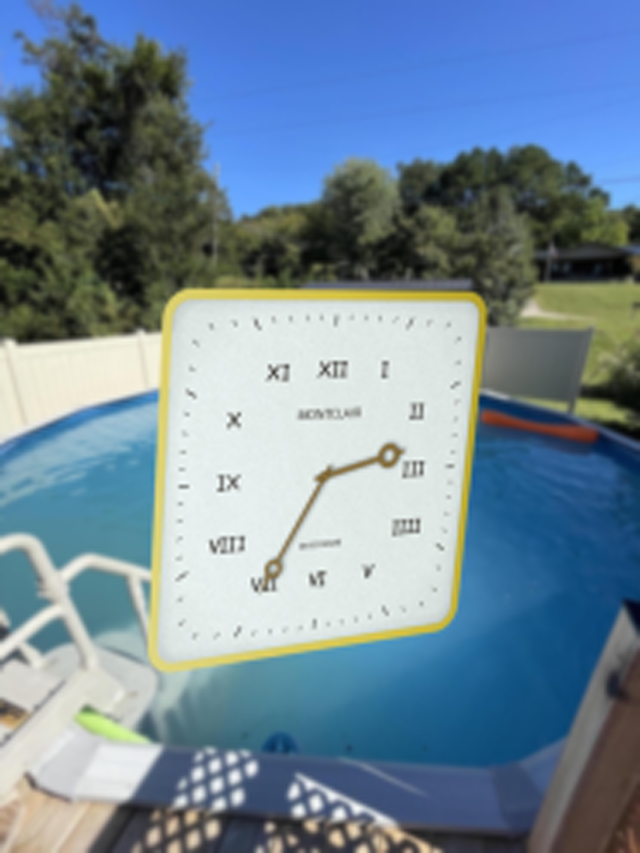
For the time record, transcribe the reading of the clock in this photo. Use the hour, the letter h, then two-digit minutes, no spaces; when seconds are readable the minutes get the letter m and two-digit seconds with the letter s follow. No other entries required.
2h35
